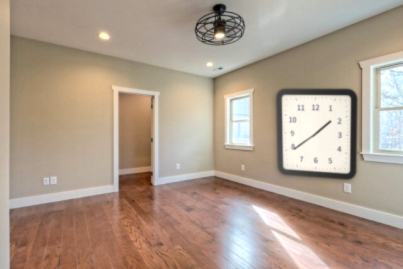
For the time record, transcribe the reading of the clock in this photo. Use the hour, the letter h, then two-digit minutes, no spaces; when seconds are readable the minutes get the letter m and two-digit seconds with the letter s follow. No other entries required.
1h39
